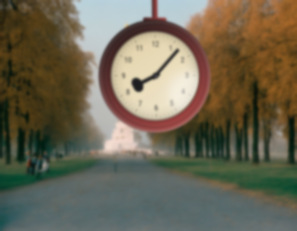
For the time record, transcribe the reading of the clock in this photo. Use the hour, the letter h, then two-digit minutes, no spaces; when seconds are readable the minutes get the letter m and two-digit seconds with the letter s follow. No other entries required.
8h07
